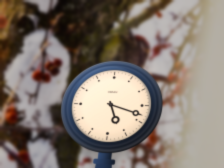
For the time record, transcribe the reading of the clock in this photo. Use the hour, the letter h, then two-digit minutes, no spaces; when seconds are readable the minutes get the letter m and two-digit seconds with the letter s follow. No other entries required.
5h18
